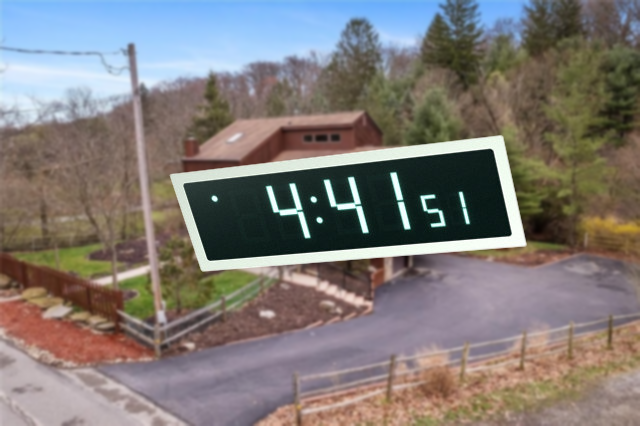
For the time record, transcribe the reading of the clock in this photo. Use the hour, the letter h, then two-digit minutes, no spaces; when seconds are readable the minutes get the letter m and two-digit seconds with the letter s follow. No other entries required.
4h41m51s
